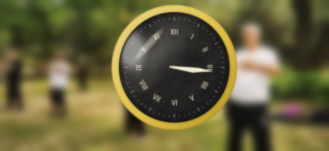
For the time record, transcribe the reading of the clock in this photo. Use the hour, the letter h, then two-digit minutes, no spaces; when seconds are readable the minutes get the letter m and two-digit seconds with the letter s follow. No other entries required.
3h16
